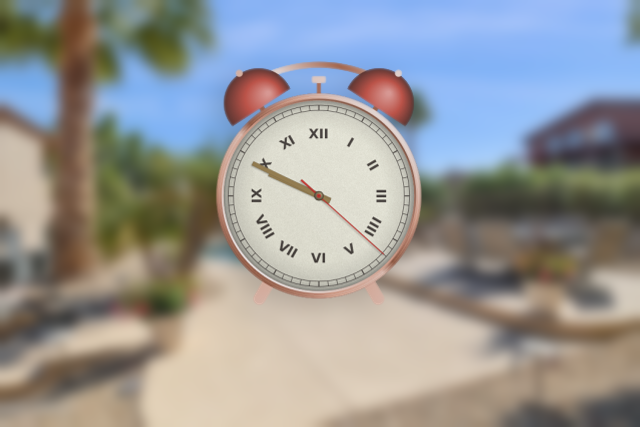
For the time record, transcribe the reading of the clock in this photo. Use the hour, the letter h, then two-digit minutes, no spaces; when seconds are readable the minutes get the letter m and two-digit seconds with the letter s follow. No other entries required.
9h49m22s
